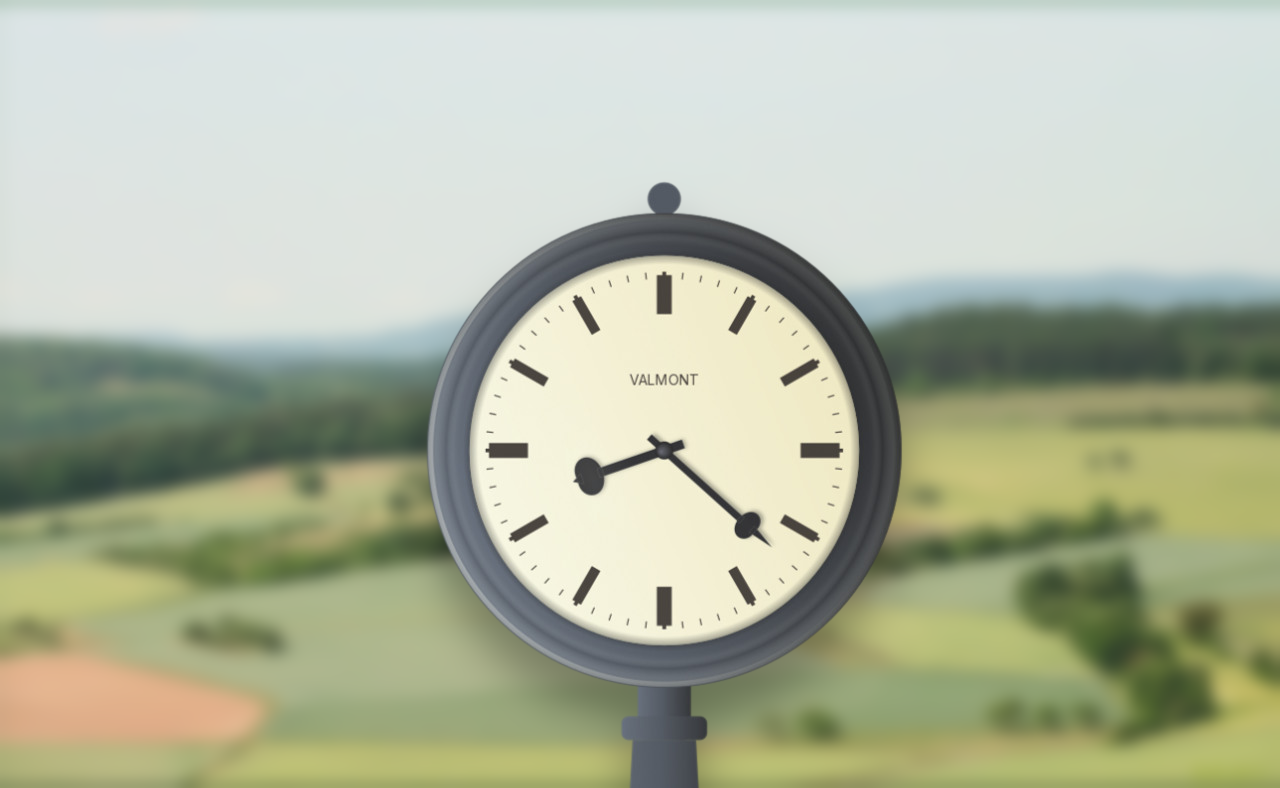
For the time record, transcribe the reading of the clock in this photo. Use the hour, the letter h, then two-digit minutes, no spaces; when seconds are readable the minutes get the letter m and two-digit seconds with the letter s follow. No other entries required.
8h22
